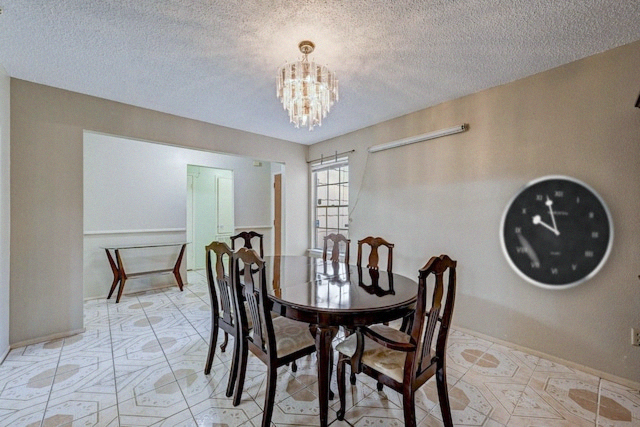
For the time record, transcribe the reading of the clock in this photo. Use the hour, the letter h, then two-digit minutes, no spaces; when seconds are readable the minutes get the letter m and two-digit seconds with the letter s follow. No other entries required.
9h57
